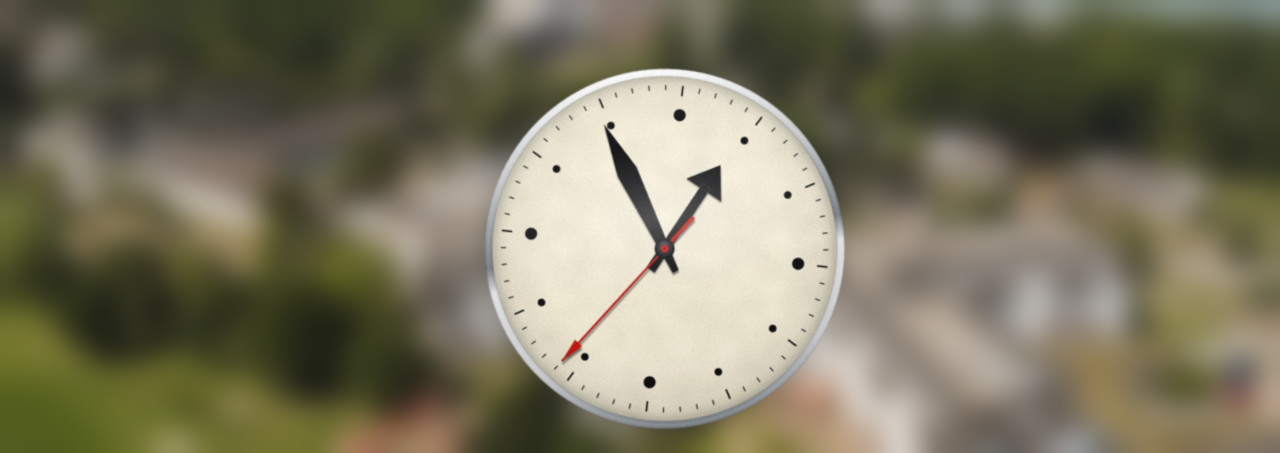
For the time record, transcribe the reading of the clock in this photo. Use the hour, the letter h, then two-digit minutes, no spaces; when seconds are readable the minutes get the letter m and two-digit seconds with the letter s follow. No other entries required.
12h54m36s
